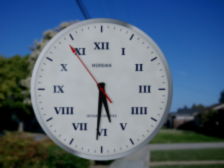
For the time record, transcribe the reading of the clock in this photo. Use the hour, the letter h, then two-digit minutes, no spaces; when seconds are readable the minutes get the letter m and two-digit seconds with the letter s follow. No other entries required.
5h30m54s
